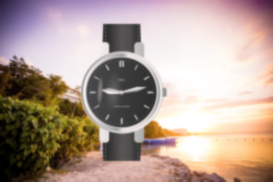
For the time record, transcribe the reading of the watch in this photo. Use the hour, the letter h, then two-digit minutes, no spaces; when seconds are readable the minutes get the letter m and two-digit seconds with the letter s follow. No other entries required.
9h13
